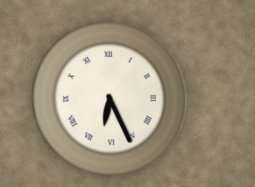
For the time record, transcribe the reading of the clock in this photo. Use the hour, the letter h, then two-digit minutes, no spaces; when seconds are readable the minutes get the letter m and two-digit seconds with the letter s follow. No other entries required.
6h26
